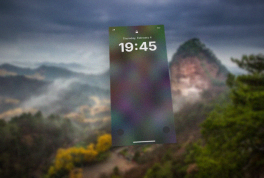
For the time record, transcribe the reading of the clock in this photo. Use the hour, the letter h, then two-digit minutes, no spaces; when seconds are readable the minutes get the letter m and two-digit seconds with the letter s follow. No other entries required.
19h45
